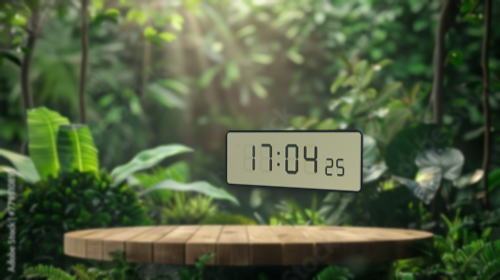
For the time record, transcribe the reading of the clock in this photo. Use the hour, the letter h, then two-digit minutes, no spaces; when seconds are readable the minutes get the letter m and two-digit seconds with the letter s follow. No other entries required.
17h04m25s
